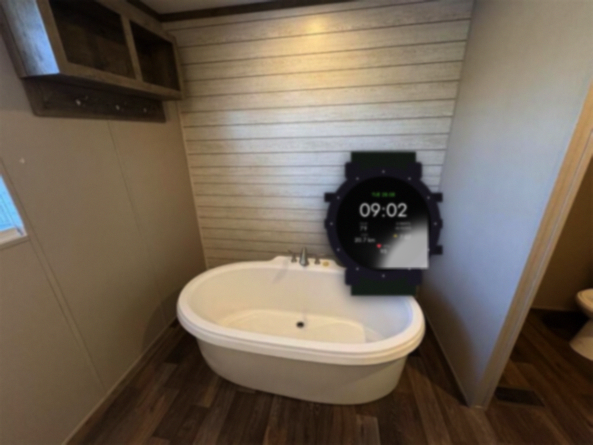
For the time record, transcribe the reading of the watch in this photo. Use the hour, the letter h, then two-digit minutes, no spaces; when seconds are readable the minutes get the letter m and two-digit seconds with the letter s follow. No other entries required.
9h02
